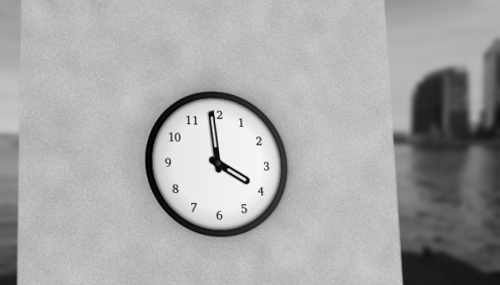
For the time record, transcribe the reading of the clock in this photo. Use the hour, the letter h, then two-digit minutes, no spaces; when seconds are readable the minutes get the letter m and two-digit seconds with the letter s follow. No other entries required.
3h59
